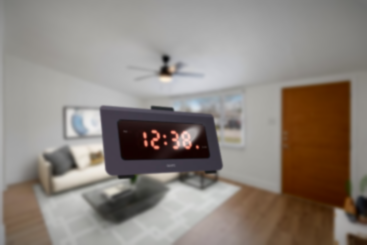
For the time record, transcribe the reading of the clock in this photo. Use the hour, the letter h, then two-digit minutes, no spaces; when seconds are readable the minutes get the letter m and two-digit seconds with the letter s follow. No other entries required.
12h38
